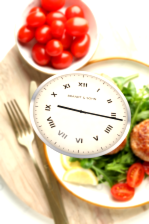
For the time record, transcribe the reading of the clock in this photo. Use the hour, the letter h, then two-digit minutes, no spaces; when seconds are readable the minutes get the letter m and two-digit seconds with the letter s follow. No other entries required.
9h16
